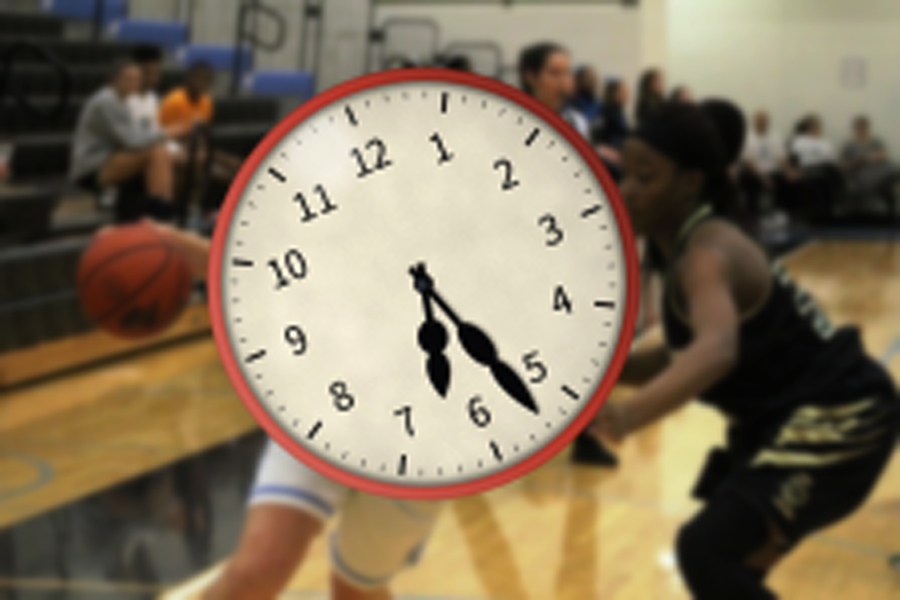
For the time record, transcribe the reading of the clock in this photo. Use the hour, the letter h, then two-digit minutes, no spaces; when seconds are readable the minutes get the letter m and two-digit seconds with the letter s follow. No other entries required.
6h27
